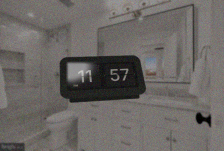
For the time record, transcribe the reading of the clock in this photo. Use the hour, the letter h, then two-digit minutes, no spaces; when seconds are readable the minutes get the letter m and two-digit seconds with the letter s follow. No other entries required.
11h57
